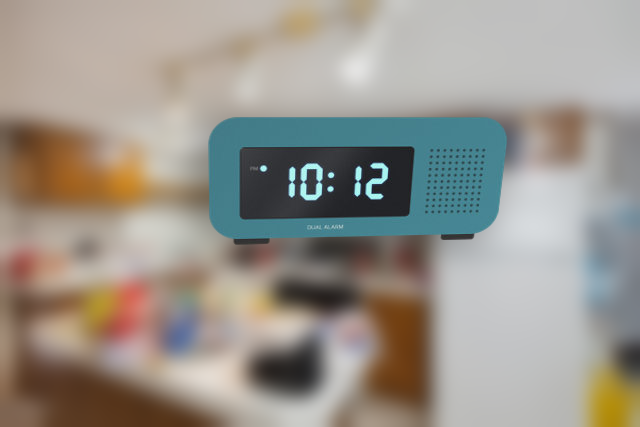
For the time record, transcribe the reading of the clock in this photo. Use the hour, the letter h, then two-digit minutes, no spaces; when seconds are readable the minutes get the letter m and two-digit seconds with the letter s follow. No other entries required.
10h12
